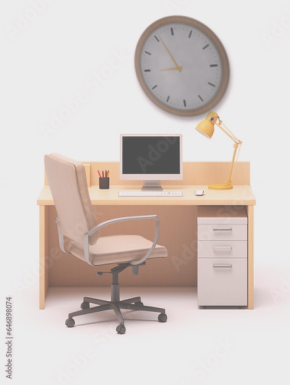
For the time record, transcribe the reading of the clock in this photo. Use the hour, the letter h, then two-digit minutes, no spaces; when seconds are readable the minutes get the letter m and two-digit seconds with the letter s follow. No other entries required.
8h56
